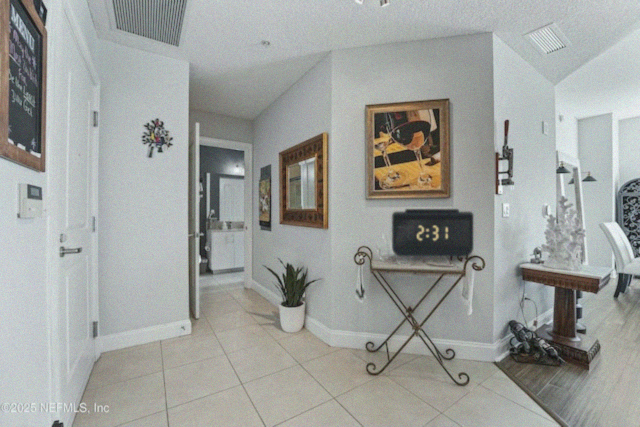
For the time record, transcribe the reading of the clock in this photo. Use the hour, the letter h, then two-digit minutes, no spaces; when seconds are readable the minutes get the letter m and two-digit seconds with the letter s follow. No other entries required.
2h31
